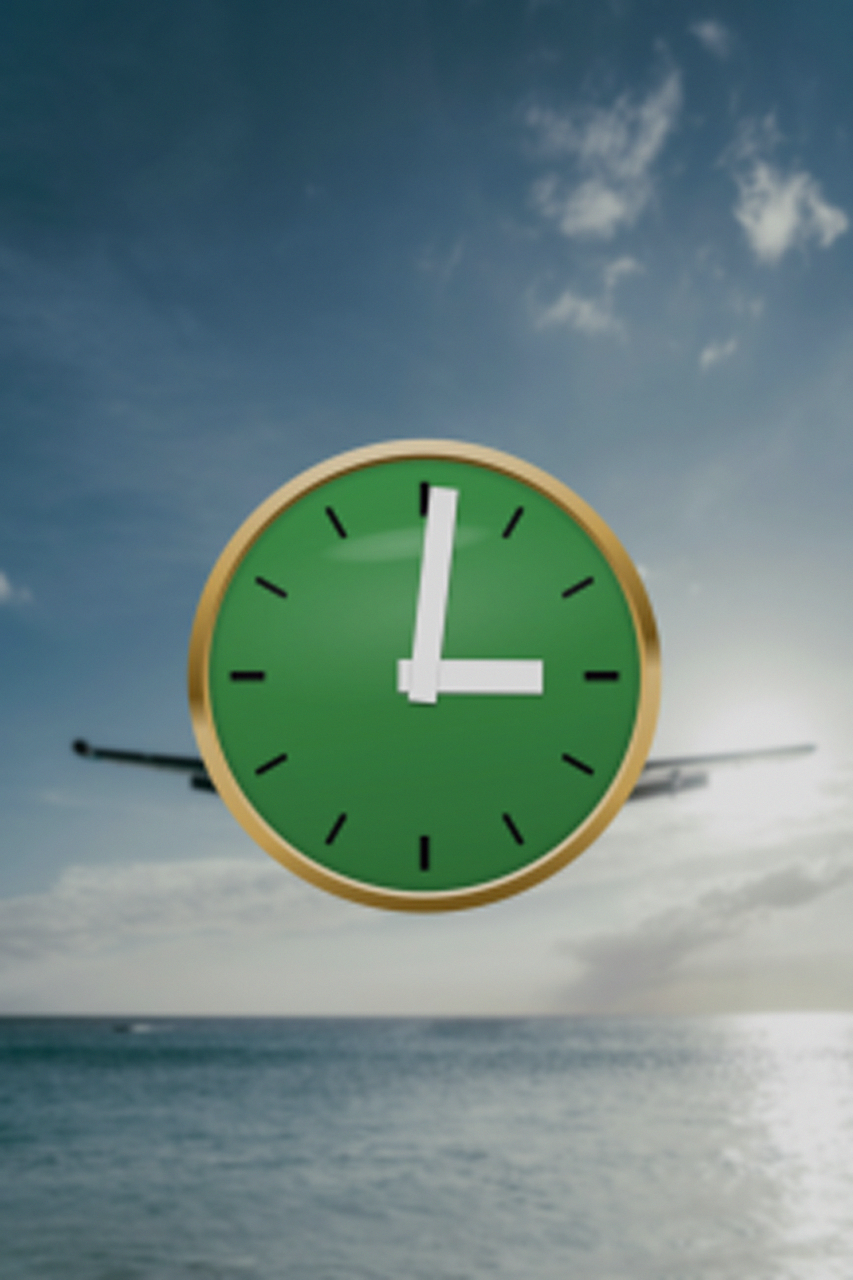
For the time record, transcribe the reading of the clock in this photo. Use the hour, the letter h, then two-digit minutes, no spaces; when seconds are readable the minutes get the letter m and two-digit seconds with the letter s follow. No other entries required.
3h01
